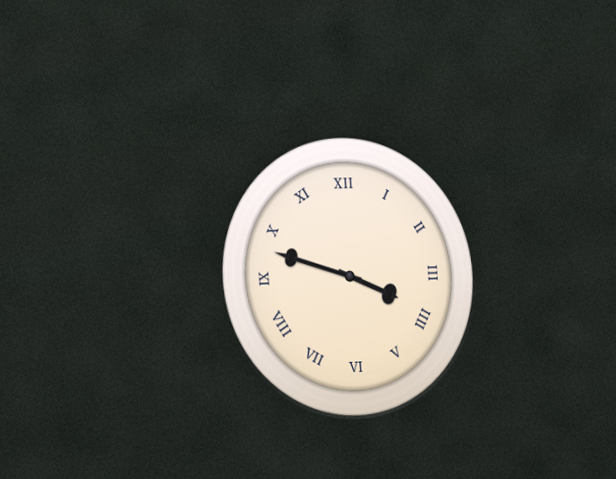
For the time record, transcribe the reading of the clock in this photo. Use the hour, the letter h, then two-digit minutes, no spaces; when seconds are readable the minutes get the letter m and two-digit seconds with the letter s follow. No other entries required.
3h48
